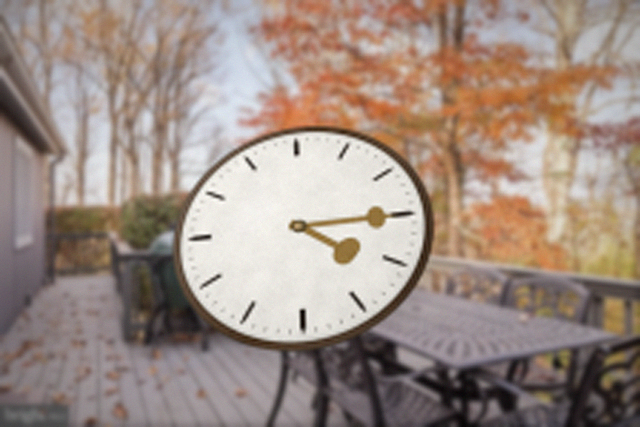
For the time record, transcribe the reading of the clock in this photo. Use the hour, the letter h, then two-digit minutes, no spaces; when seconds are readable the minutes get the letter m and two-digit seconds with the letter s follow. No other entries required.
4h15
